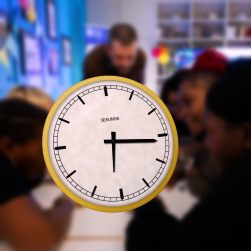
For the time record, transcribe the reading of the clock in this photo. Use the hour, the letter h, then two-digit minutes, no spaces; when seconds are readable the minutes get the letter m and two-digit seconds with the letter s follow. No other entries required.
6h16
